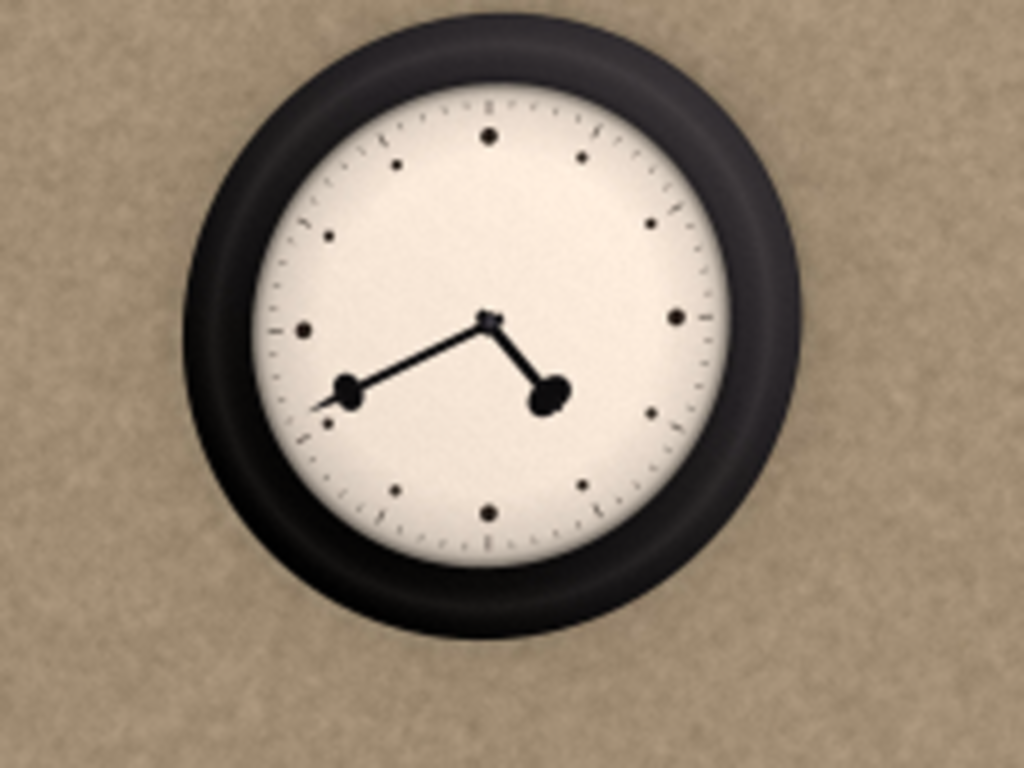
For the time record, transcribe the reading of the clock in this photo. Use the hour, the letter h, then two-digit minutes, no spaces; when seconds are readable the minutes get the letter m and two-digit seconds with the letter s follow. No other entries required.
4h41
